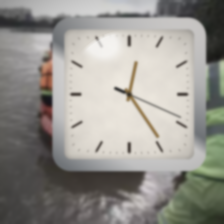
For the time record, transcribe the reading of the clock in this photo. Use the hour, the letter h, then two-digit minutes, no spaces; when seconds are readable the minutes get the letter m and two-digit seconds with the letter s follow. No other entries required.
12h24m19s
